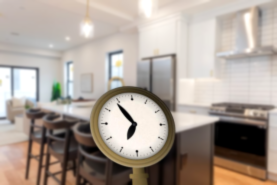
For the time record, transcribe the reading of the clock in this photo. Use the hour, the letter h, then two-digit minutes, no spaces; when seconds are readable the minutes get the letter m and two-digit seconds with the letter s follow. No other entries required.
6h54
